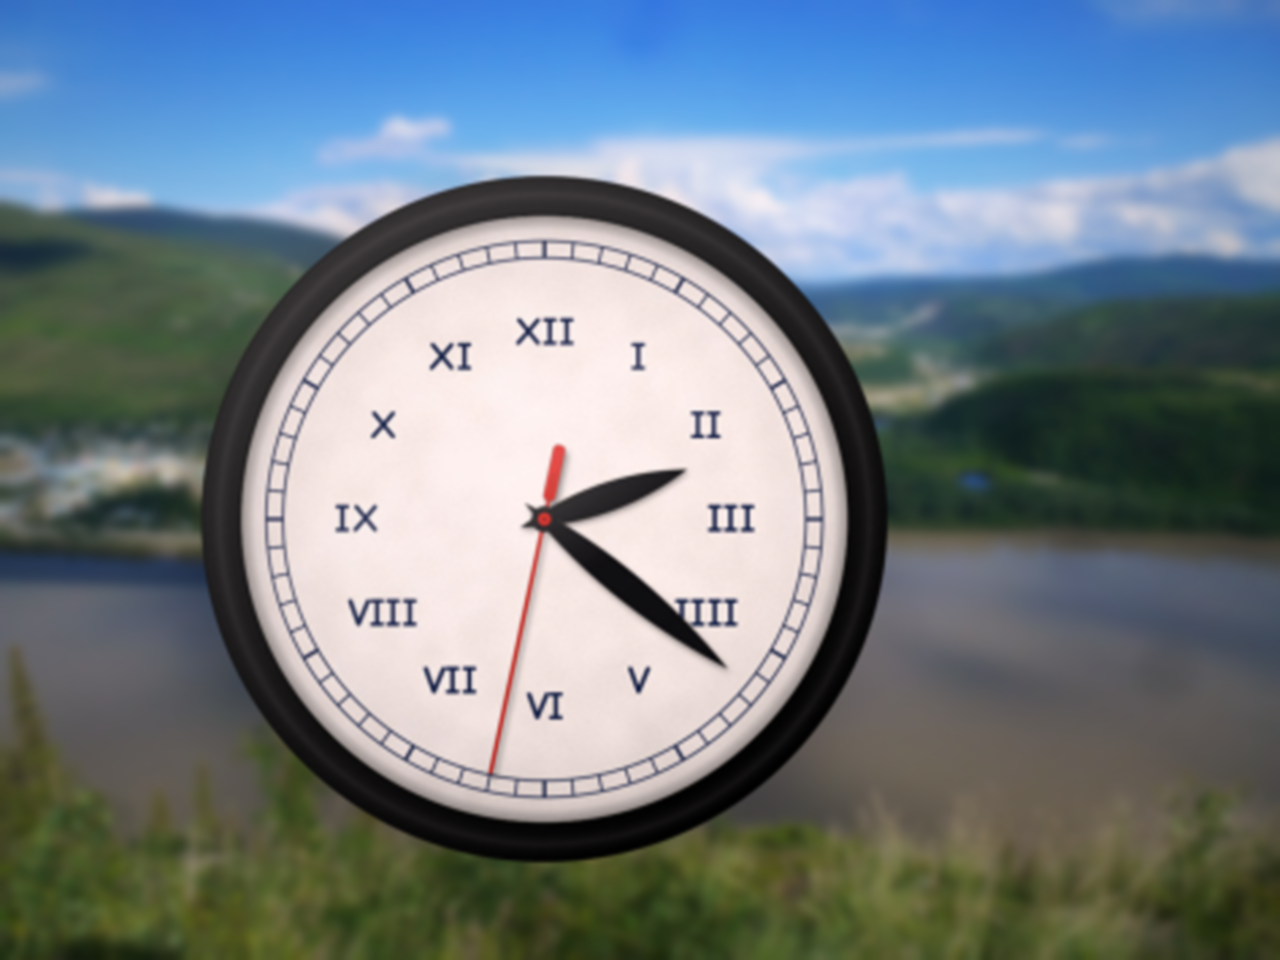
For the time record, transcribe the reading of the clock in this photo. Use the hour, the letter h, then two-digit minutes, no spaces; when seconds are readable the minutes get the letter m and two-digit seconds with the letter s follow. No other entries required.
2h21m32s
